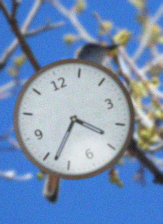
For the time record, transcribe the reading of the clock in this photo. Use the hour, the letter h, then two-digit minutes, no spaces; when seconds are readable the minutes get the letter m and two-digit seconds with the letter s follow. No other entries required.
4h38
